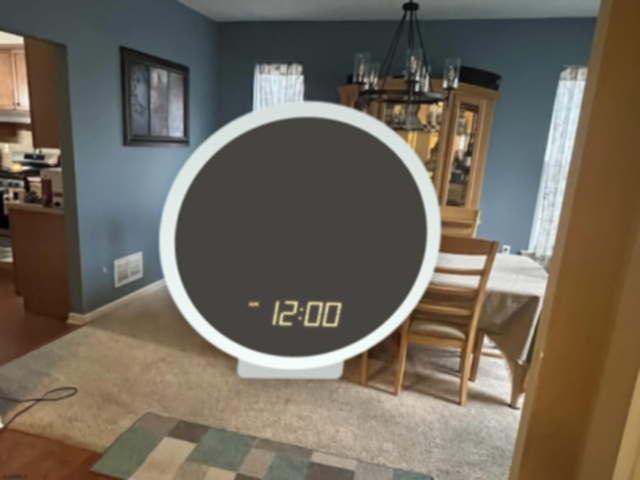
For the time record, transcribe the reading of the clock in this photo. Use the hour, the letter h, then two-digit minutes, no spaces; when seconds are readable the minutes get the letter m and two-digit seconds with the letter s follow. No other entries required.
12h00
